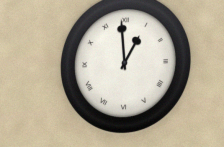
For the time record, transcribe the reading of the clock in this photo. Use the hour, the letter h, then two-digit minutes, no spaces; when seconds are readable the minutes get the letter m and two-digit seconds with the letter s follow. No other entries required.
12h59
